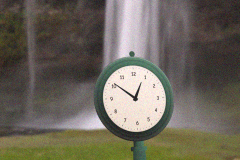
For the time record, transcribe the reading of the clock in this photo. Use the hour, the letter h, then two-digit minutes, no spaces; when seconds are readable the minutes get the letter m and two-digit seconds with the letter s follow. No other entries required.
12h51
